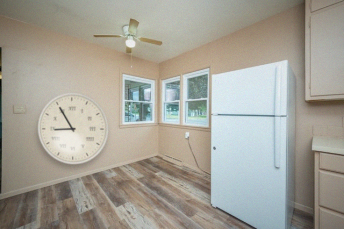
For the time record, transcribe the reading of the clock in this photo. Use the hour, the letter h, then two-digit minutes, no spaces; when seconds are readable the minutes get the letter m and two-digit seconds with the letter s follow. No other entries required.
8h55
